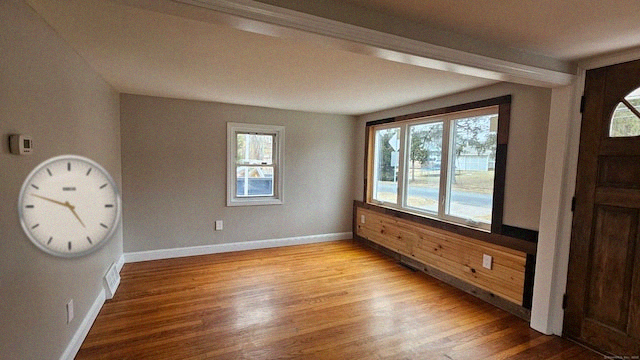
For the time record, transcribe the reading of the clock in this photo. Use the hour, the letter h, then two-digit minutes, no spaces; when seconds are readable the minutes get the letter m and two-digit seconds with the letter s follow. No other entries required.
4h48
